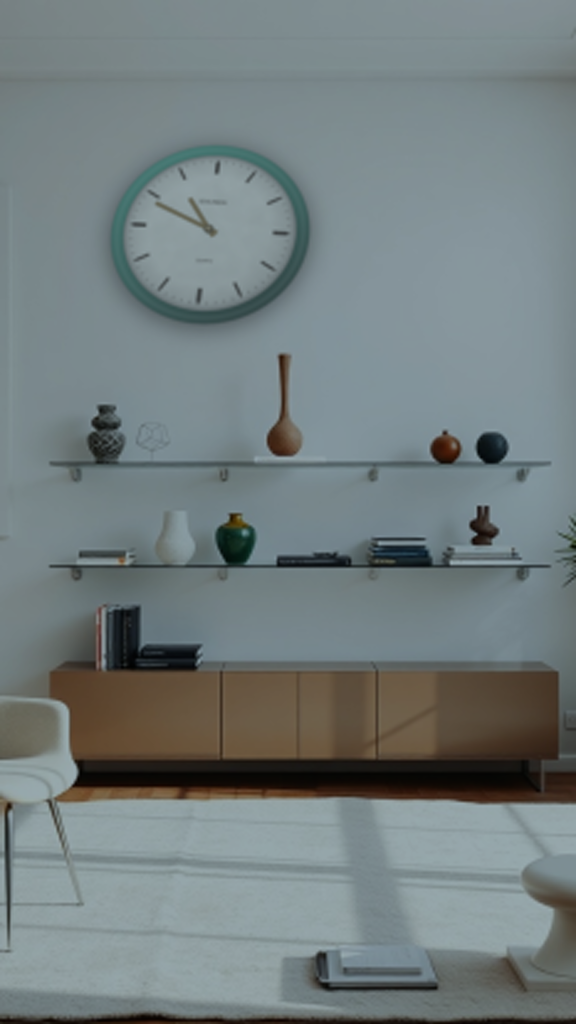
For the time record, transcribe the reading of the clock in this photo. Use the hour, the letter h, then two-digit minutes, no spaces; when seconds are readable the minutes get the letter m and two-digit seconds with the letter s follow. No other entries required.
10h49
